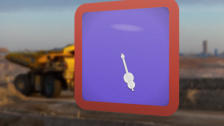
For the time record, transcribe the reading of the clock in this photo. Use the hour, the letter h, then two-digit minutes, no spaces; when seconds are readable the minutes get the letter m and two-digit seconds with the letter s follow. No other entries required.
5h27
